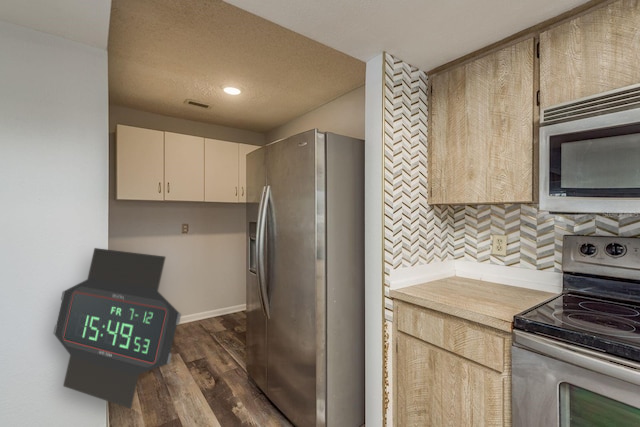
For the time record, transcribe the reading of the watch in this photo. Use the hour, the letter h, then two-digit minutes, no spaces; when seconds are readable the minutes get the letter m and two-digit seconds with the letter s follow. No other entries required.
15h49m53s
